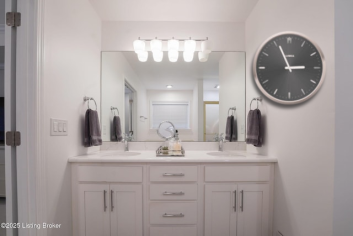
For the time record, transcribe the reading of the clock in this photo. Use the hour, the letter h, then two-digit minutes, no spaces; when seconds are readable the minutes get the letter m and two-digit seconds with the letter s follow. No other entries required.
2h56
